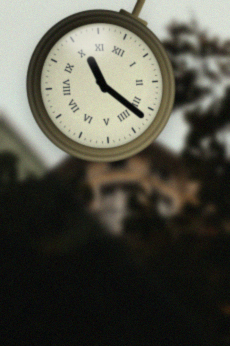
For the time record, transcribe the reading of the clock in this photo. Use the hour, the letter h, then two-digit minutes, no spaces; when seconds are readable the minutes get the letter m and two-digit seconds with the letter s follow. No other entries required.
10h17
